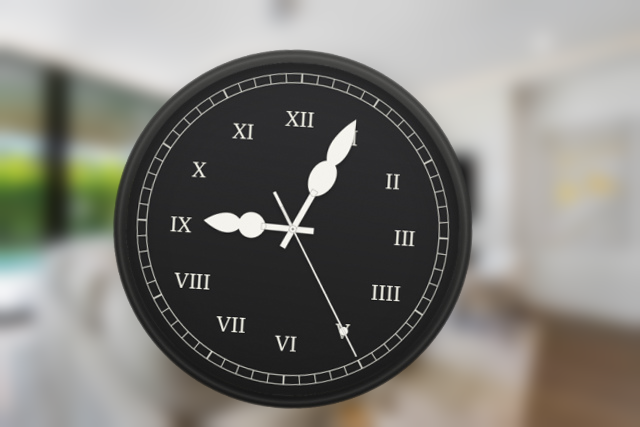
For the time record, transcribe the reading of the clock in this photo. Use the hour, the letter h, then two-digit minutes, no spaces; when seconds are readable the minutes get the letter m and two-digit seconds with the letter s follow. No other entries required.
9h04m25s
